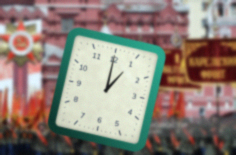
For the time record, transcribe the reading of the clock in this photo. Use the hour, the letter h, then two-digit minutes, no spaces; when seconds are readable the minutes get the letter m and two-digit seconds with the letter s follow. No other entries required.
1h00
